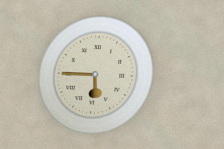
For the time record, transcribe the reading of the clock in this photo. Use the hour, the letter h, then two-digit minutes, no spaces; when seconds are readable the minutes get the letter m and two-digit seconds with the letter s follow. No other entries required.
5h45
